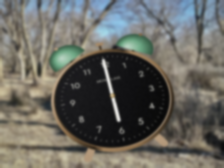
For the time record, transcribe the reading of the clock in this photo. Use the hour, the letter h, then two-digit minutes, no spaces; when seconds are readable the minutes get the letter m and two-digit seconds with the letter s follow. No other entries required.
6h00
